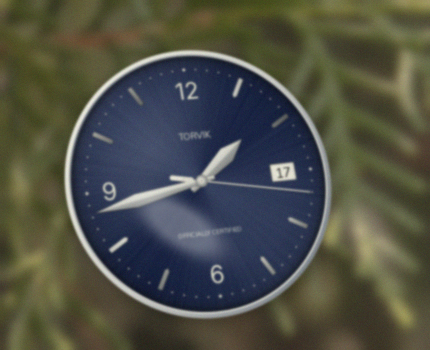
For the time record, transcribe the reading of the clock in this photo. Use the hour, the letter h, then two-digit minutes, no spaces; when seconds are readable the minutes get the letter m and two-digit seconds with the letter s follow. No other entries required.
1h43m17s
